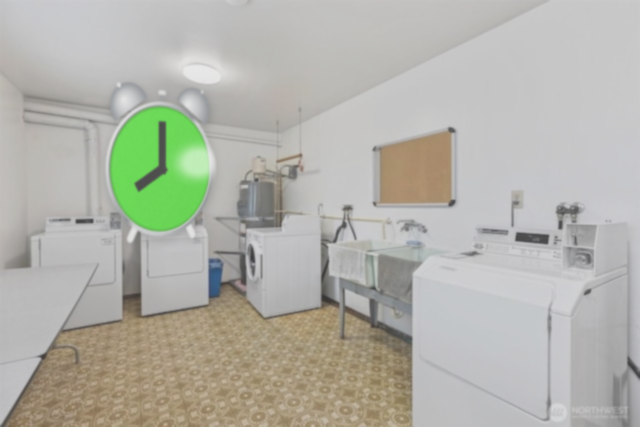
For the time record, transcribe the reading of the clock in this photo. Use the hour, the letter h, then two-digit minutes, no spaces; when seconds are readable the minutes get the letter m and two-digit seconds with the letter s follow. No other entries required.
8h00
